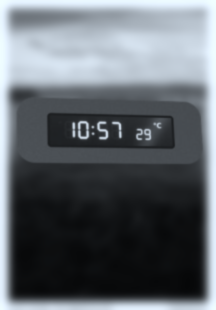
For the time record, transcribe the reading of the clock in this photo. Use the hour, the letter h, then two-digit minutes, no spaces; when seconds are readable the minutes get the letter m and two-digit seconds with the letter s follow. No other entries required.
10h57
